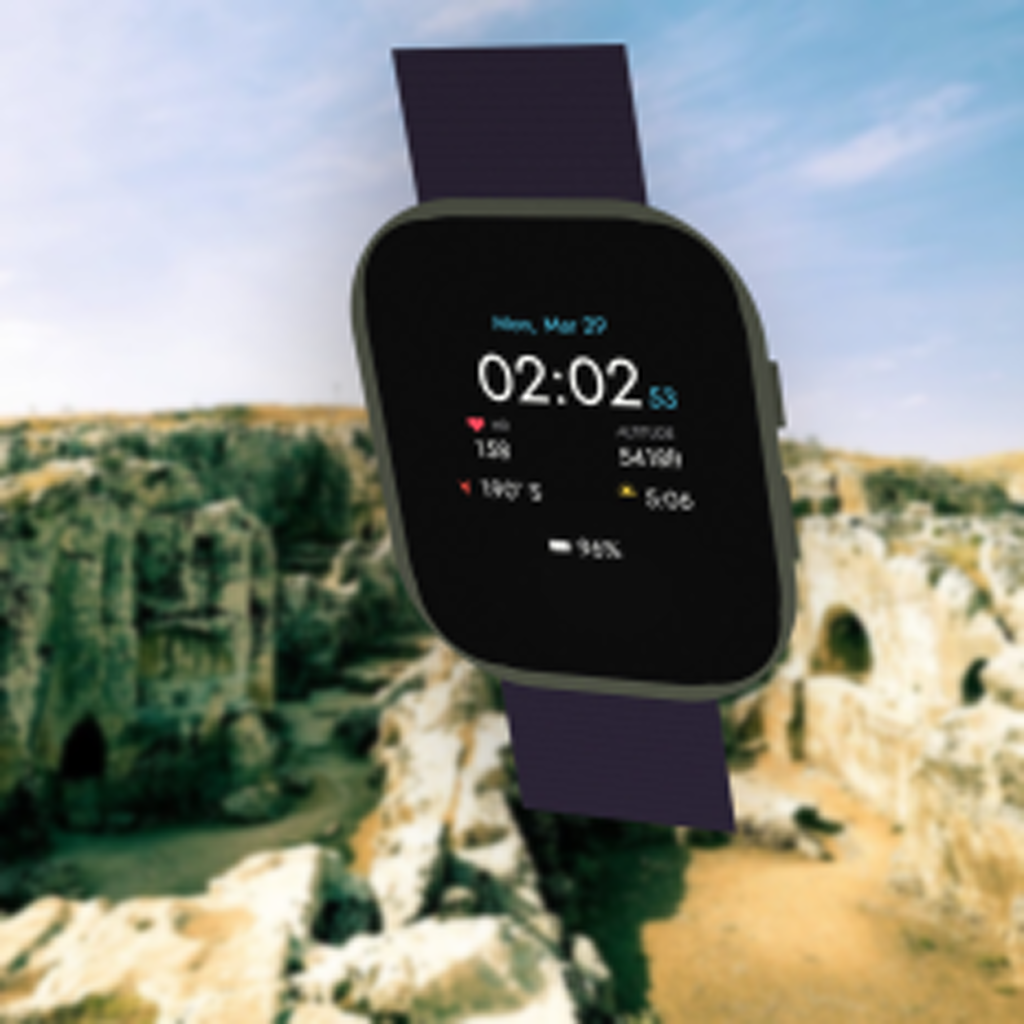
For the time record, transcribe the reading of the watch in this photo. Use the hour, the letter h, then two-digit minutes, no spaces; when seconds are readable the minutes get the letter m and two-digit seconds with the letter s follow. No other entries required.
2h02
